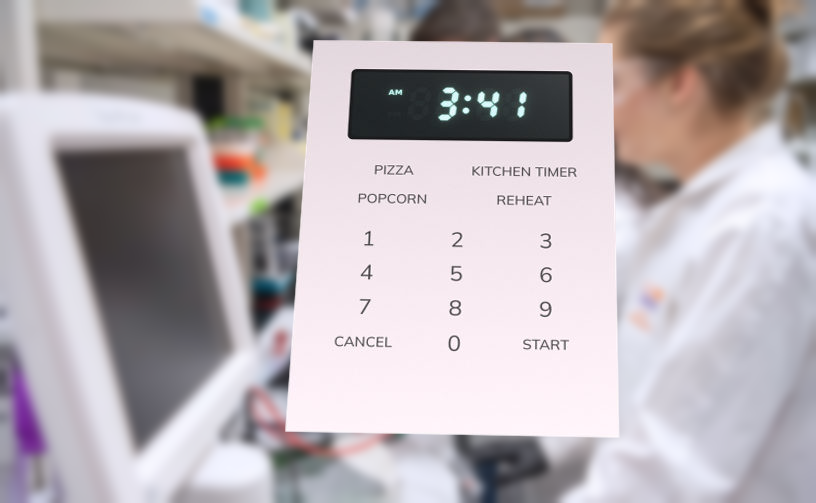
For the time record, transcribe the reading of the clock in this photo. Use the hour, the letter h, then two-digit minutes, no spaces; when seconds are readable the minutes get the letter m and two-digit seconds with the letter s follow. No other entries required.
3h41
